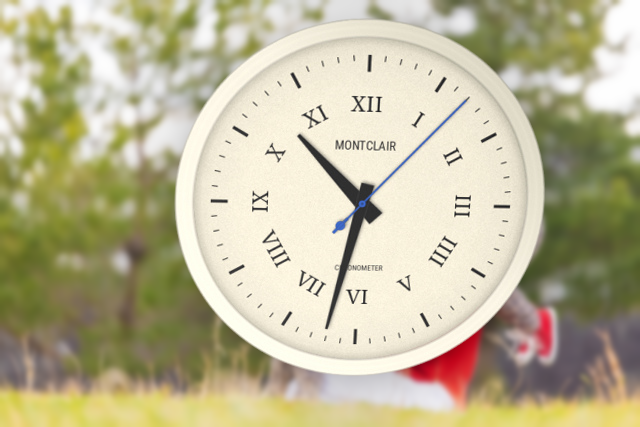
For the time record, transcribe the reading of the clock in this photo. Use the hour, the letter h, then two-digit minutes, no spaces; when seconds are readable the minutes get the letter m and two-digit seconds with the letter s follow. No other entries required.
10h32m07s
